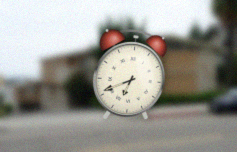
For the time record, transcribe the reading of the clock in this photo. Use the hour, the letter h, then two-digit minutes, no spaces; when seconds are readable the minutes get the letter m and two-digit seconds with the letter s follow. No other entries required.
6h41
